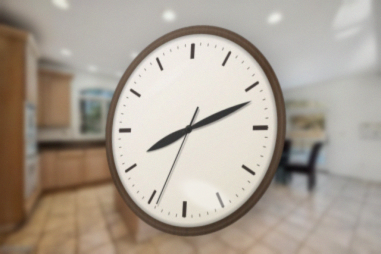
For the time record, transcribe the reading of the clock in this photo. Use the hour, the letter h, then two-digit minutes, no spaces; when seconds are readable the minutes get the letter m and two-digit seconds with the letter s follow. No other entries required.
8h11m34s
